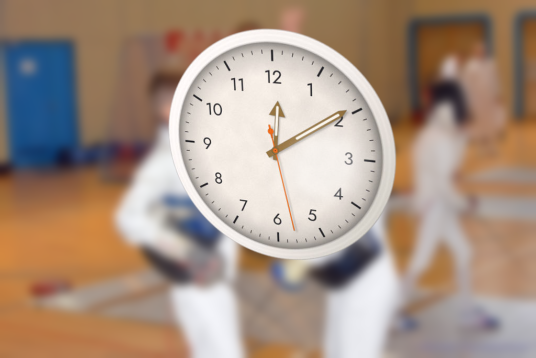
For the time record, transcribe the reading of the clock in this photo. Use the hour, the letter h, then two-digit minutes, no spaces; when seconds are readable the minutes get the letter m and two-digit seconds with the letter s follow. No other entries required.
12h09m28s
